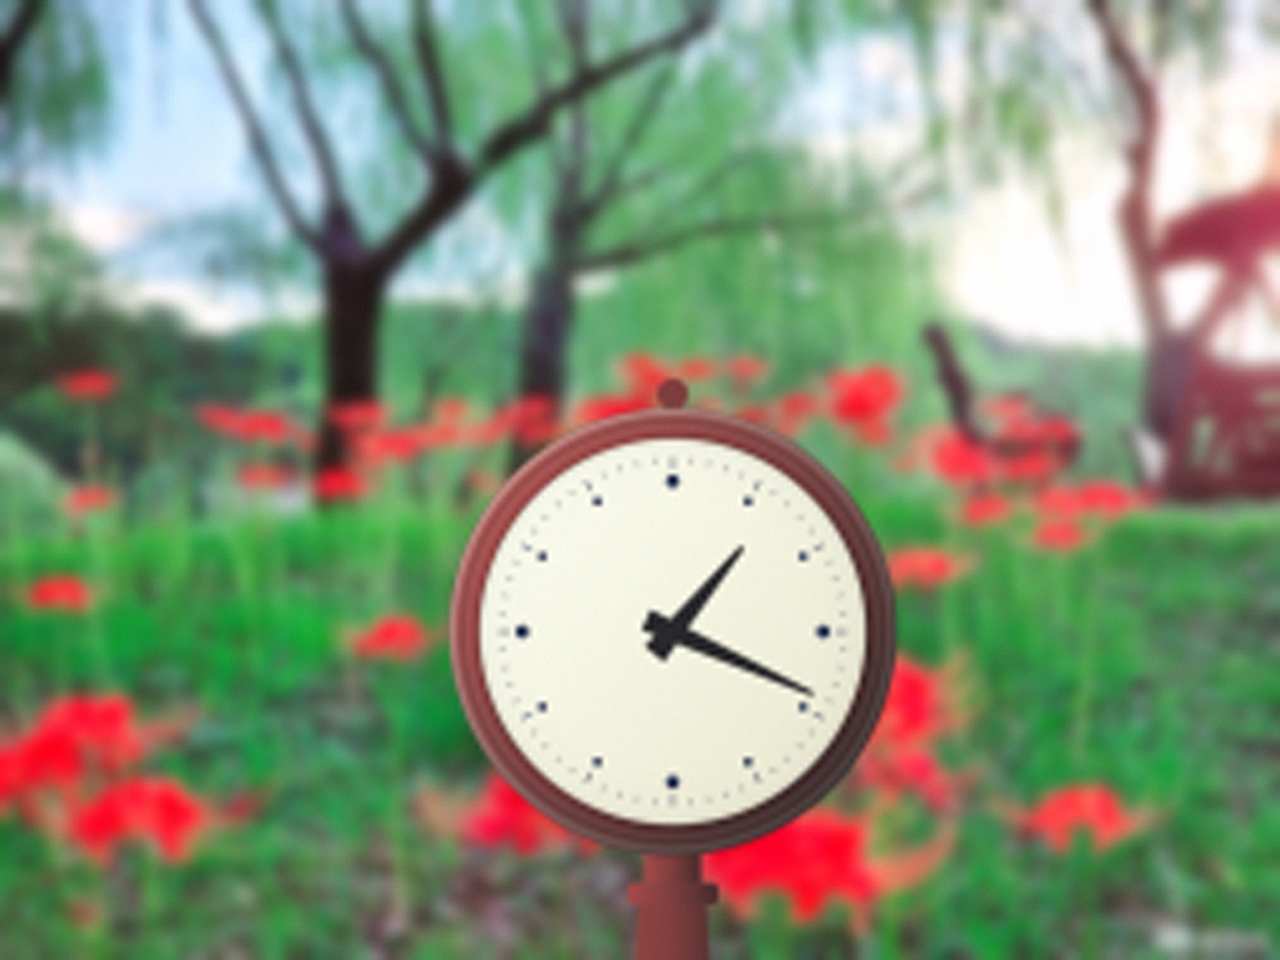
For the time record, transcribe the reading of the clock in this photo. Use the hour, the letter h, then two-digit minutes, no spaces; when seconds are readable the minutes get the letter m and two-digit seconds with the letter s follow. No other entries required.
1h19
